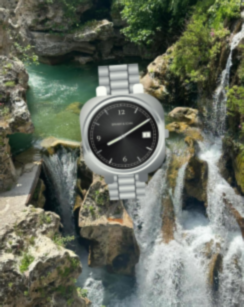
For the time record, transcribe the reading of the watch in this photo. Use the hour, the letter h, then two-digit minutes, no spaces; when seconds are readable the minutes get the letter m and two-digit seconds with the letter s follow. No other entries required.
8h10
